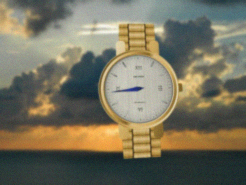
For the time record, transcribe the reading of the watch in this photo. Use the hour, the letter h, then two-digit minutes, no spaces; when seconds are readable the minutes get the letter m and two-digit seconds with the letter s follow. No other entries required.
8h44
